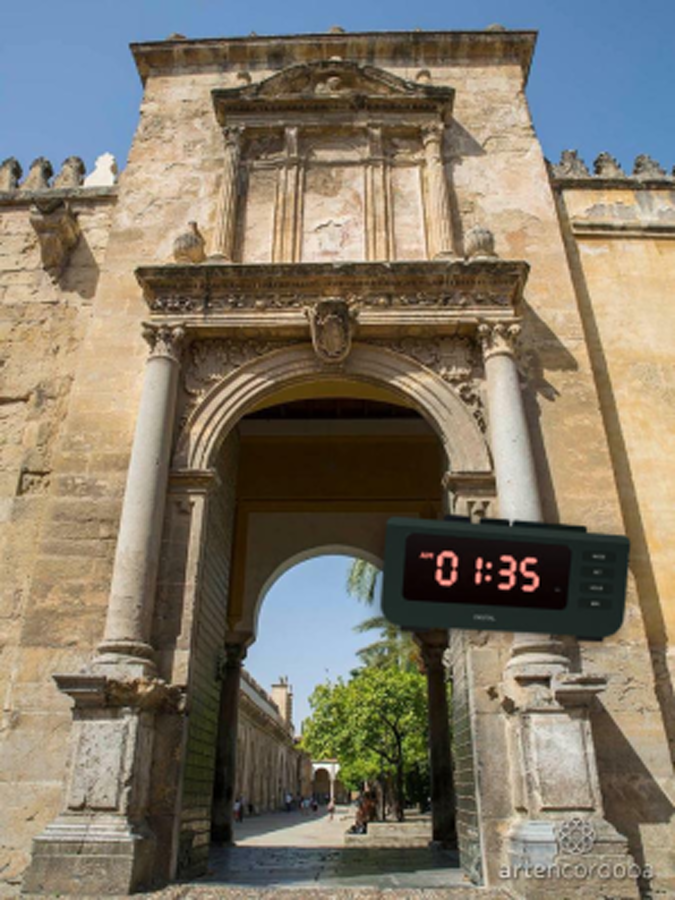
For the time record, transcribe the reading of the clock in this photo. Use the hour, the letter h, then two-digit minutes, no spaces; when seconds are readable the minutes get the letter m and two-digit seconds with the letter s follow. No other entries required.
1h35
